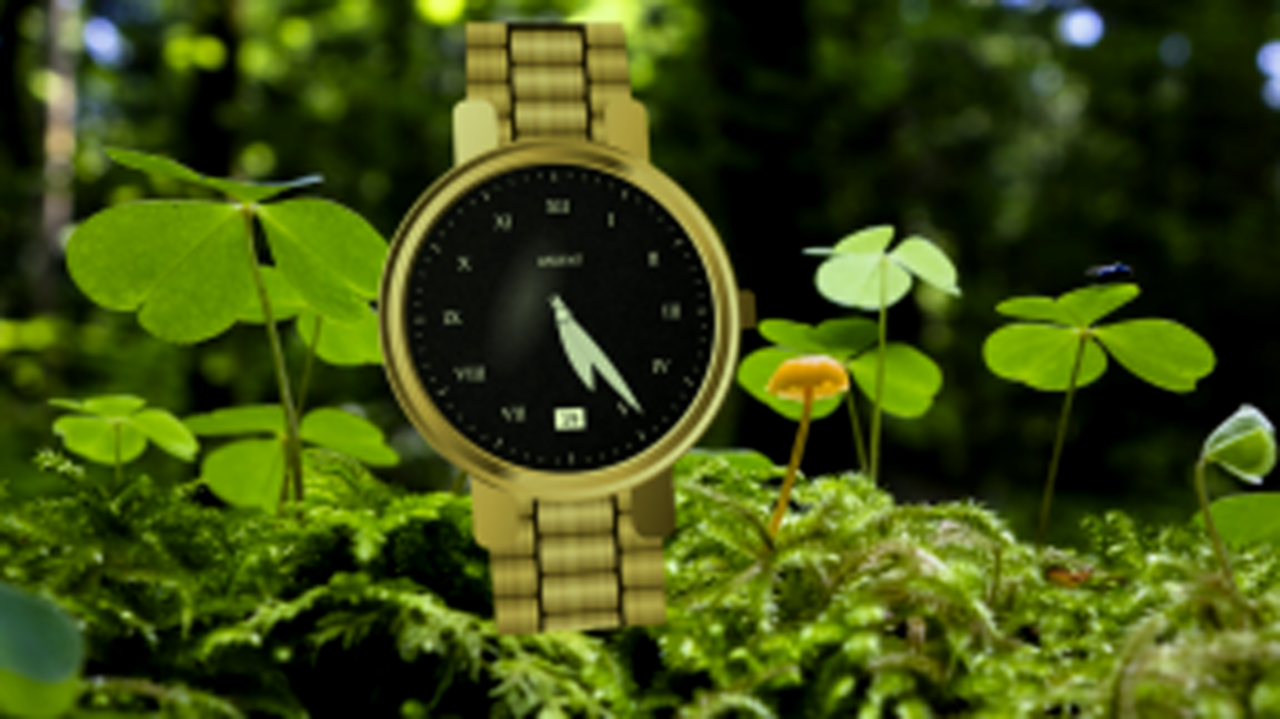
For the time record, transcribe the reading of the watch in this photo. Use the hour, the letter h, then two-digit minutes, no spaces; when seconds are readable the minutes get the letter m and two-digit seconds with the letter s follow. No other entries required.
5h24
